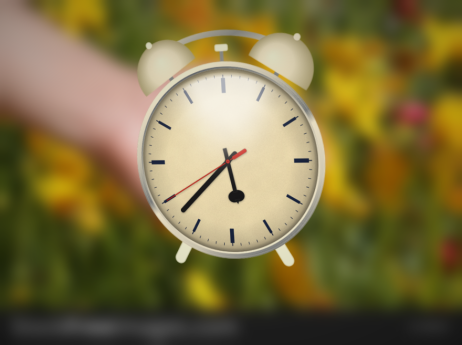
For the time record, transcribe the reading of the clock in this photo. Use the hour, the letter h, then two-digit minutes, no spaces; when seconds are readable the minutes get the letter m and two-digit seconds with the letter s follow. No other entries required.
5h37m40s
